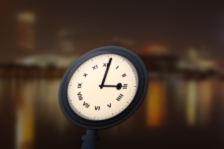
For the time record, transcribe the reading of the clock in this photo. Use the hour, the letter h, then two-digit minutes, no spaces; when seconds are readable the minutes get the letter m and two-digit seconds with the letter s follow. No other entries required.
3h01
